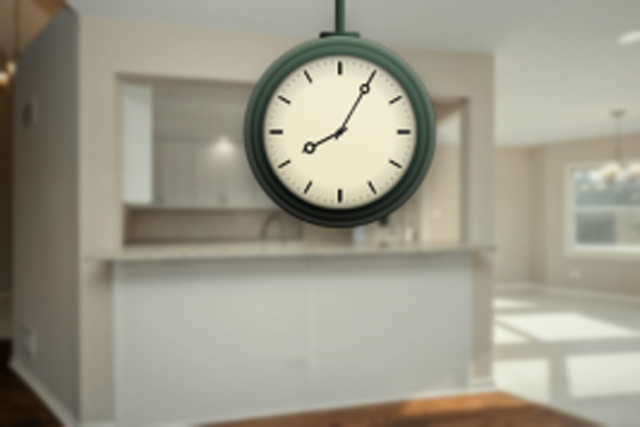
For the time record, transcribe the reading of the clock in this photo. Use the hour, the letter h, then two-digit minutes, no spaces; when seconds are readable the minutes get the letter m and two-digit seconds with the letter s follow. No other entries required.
8h05
